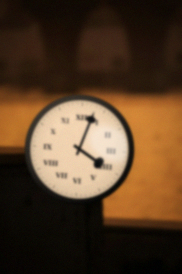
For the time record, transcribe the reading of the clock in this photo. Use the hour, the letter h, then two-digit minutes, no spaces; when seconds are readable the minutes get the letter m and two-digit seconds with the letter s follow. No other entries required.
4h03
